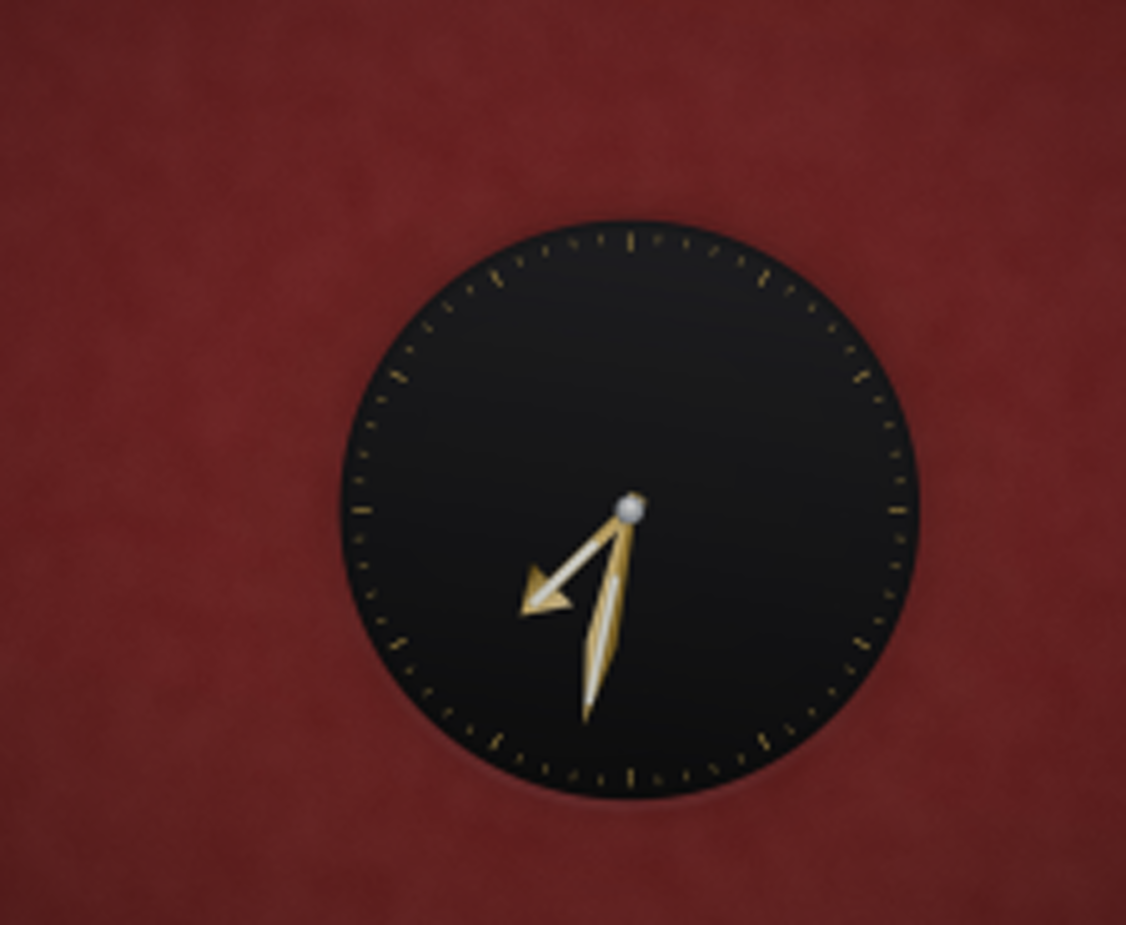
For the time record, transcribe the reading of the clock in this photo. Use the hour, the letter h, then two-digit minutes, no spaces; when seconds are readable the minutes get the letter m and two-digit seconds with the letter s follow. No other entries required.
7h32
